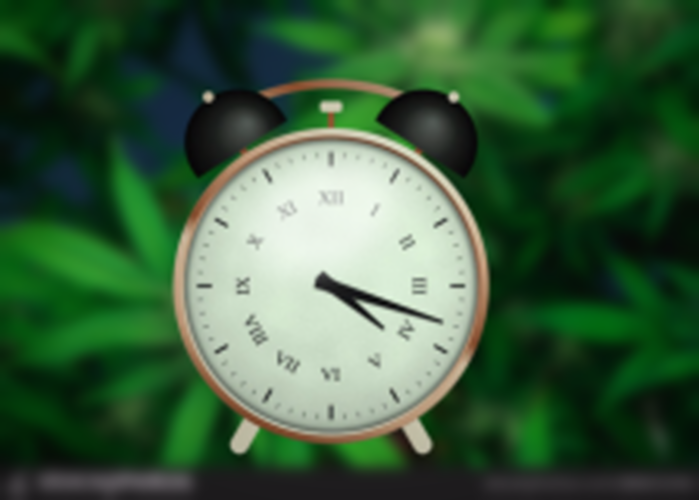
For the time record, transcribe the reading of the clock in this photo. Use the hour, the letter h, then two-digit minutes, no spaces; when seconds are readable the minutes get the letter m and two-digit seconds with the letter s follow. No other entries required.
4h18
